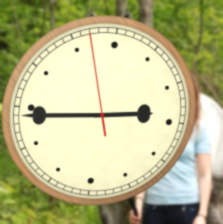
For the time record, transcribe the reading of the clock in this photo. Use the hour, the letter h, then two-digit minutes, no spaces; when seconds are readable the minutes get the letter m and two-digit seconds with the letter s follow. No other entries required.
2h43m57s
